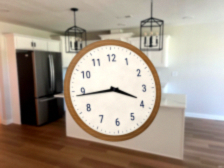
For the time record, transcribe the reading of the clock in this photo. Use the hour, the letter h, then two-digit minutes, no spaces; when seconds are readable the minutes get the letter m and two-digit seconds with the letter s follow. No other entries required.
3h44
